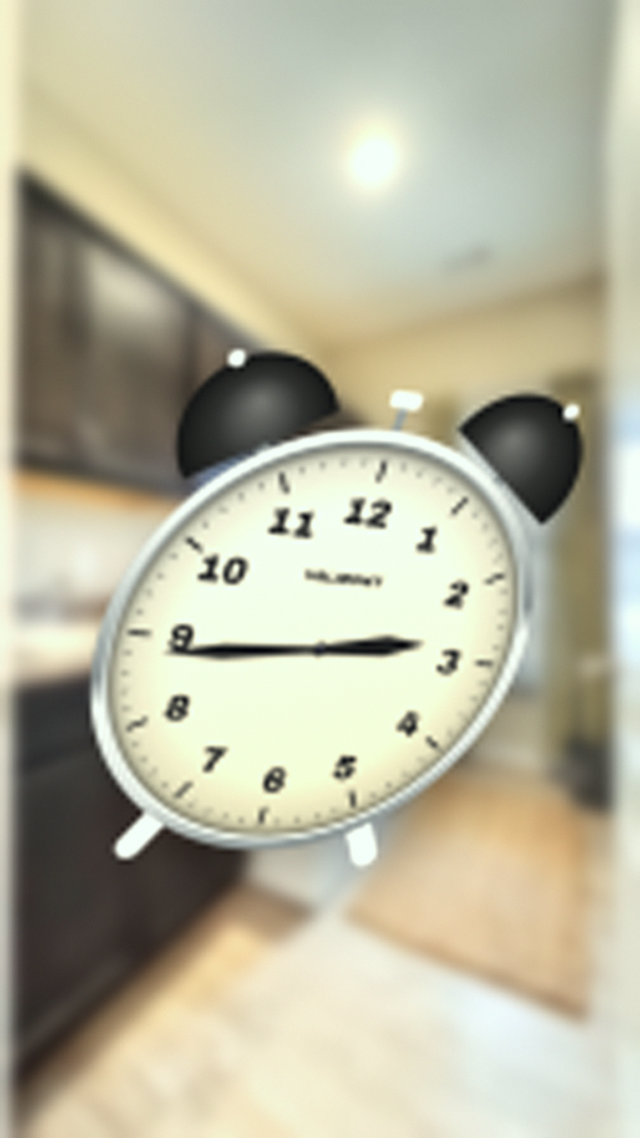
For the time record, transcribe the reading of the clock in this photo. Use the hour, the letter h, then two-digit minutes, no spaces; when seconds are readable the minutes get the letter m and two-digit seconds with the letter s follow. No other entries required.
2h44
